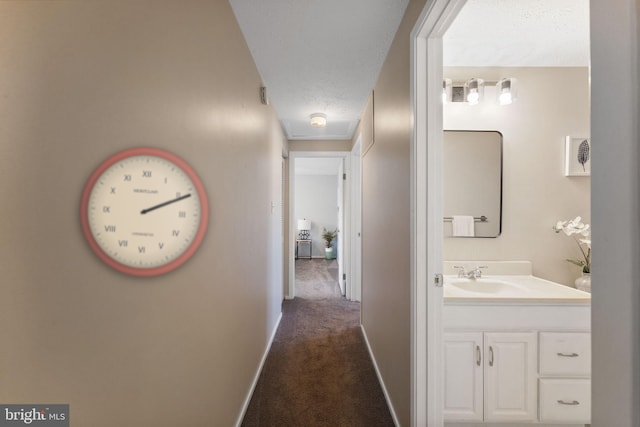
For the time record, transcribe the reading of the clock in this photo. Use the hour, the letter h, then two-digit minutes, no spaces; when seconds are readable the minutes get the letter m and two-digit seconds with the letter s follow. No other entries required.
2h11
